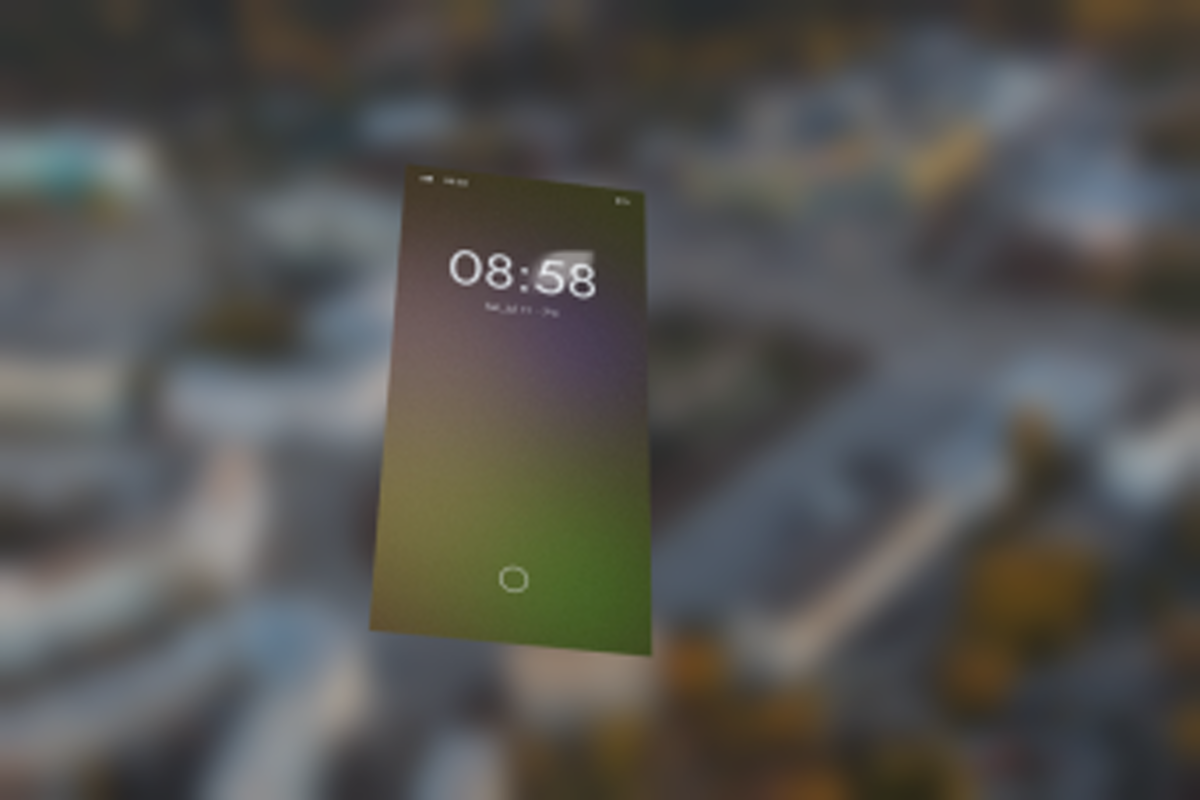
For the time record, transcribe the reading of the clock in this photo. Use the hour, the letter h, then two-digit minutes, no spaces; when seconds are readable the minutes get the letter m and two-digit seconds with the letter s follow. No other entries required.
8h58
